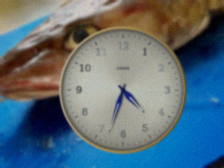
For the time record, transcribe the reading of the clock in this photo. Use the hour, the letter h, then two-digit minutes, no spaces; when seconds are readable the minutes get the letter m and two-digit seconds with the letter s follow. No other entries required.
4h33
